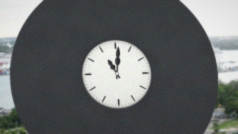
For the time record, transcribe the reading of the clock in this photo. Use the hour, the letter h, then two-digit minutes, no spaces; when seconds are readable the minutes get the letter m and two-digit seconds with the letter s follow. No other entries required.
11h01
